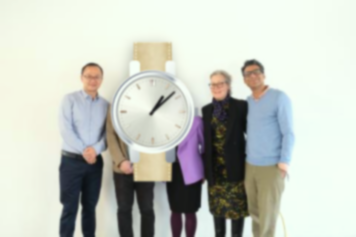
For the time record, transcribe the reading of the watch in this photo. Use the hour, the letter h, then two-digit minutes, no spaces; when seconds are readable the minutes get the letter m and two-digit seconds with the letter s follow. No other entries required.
1h08
